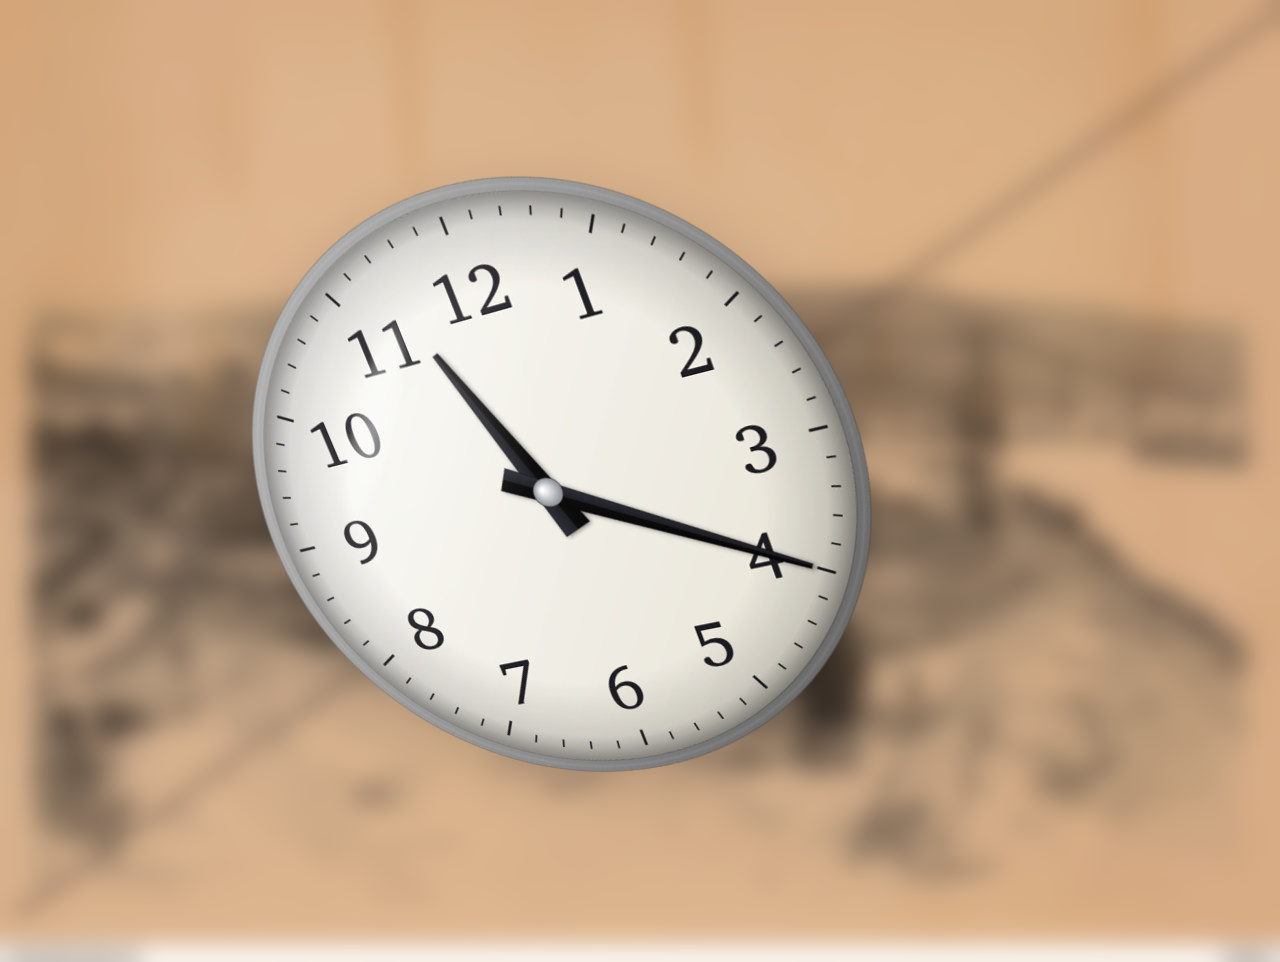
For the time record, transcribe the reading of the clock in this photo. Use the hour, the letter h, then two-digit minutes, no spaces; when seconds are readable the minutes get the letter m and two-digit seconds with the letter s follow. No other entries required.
11h20
